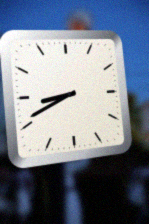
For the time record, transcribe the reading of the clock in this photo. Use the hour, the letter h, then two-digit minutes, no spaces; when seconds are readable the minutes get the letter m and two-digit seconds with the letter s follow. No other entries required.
8h41
